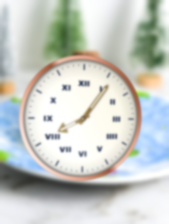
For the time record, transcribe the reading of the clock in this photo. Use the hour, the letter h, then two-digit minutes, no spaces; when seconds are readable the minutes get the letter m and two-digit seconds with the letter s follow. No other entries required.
8h06
